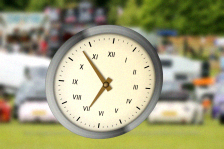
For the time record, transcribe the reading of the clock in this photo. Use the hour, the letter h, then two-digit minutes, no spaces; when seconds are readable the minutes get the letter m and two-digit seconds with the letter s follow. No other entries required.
6h53
